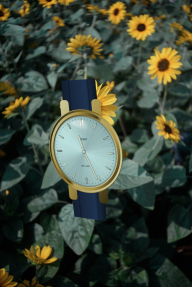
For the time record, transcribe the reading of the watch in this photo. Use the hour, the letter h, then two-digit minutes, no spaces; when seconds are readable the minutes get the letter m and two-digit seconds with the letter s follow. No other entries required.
11h26
